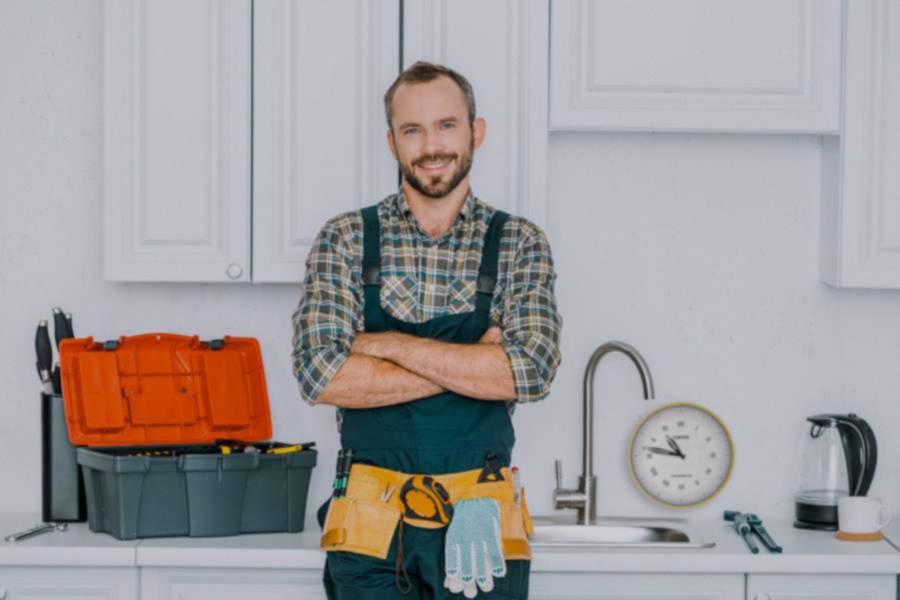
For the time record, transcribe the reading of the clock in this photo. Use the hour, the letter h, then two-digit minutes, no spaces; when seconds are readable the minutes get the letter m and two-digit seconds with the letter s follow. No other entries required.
10h47
